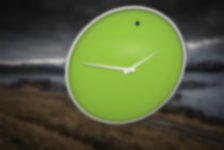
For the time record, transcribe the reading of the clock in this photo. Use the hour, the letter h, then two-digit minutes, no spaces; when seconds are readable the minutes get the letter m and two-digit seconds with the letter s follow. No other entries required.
1h46
